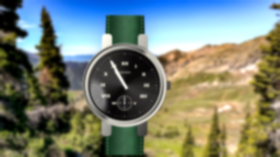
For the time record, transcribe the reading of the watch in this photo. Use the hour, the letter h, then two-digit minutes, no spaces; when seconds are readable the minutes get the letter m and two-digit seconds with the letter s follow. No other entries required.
10h55
